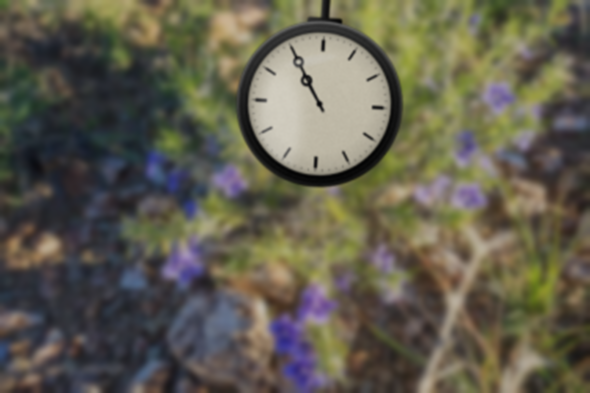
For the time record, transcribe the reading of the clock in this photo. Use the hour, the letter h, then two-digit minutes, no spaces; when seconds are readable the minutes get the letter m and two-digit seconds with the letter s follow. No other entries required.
10h55
